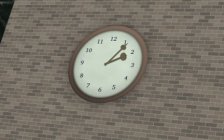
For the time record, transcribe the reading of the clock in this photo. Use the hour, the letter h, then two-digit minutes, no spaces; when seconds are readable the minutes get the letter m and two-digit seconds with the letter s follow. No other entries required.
2h06
